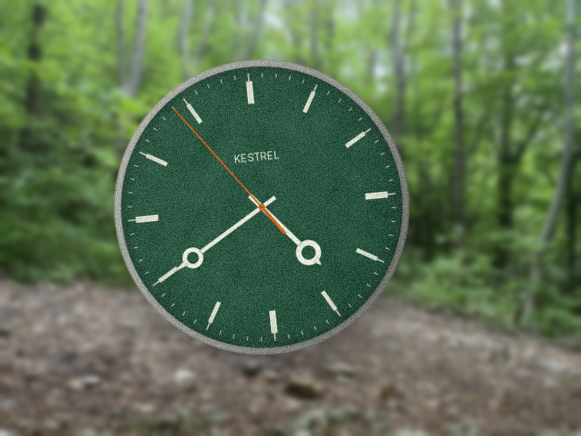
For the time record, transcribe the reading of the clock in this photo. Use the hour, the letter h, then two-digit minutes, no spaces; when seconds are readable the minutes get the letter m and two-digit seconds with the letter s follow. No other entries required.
4h39m54s
